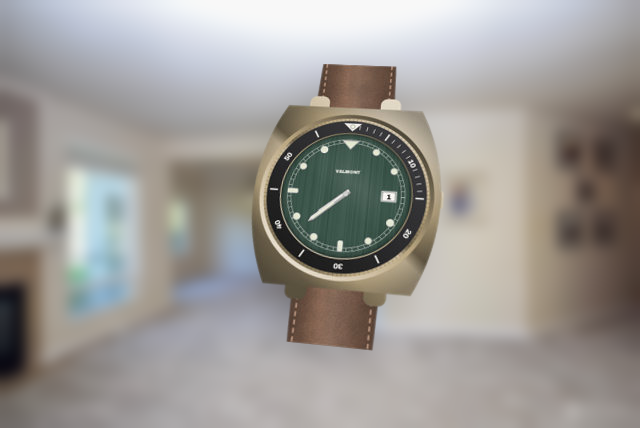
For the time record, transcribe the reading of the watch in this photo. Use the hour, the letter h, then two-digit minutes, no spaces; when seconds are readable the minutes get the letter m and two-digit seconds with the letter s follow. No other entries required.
7h38
